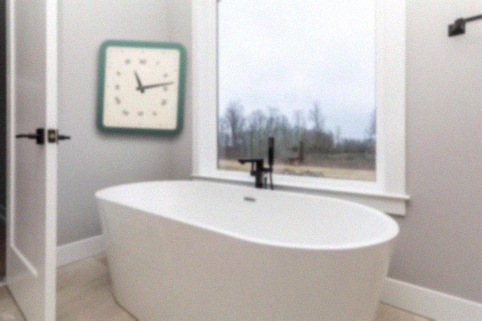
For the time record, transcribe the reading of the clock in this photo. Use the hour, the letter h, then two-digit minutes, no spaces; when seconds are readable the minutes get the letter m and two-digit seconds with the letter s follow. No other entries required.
11h13
